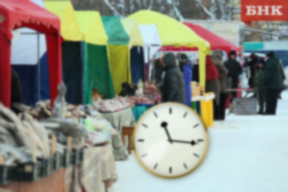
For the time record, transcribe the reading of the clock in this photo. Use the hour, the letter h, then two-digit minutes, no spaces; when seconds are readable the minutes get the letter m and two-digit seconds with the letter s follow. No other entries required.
11h16
